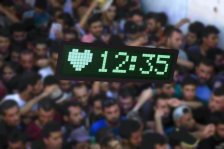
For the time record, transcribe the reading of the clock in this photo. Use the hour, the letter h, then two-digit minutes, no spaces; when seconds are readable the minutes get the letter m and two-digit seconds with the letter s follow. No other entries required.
12h35
